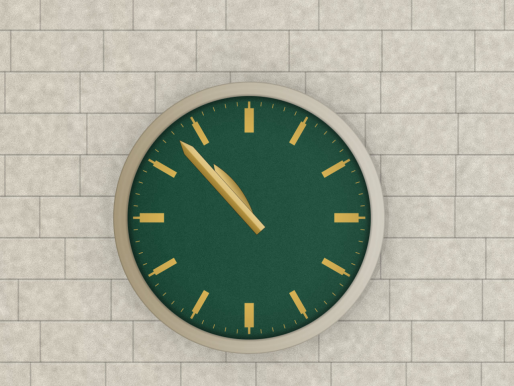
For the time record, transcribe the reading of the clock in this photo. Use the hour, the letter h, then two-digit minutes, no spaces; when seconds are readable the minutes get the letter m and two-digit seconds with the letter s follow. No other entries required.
10h53
